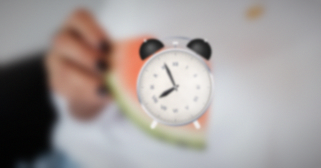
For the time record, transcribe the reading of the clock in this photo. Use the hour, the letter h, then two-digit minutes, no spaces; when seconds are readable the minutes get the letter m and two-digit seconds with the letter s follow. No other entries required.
7h56
